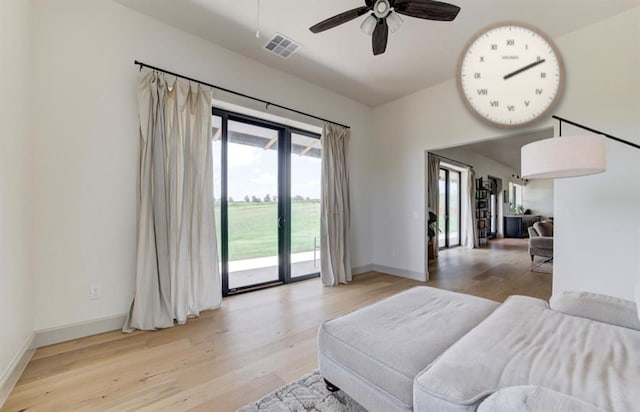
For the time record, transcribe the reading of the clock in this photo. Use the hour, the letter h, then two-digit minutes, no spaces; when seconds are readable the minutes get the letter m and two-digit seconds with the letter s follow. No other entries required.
2h11
